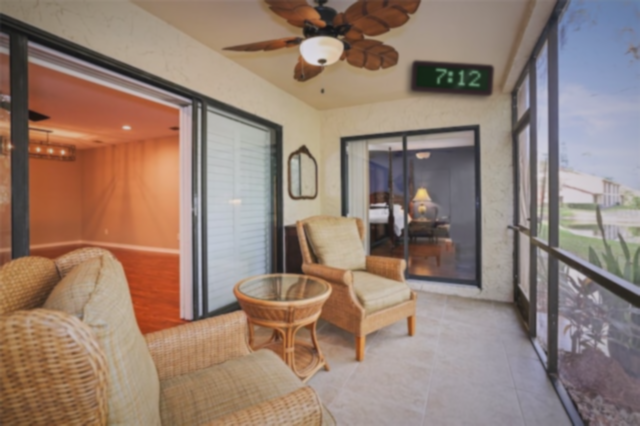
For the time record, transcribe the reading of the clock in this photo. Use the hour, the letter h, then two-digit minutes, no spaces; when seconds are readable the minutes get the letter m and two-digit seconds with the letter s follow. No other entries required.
7h12
